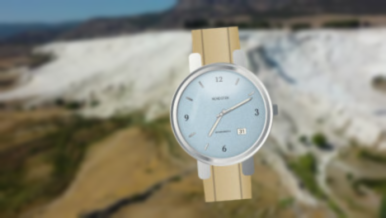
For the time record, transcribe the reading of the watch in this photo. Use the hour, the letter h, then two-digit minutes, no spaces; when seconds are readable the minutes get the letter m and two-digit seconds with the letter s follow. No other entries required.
7h11
